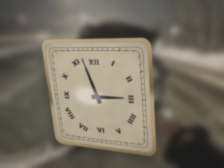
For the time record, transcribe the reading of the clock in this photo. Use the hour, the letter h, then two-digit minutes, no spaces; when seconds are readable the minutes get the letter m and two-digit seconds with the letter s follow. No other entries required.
2h57
